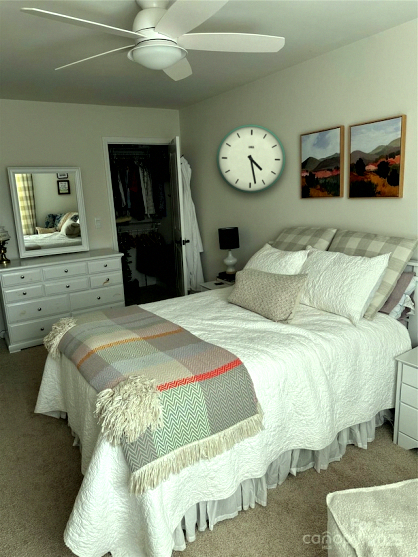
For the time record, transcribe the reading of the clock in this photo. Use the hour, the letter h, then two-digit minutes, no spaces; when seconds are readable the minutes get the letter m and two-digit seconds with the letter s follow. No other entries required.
4h28
